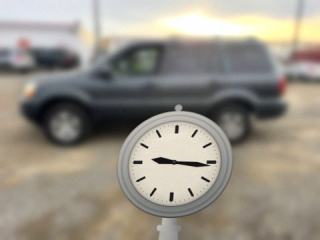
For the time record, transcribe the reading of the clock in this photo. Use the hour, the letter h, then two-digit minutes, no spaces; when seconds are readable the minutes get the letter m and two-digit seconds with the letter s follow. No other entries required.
9h16
